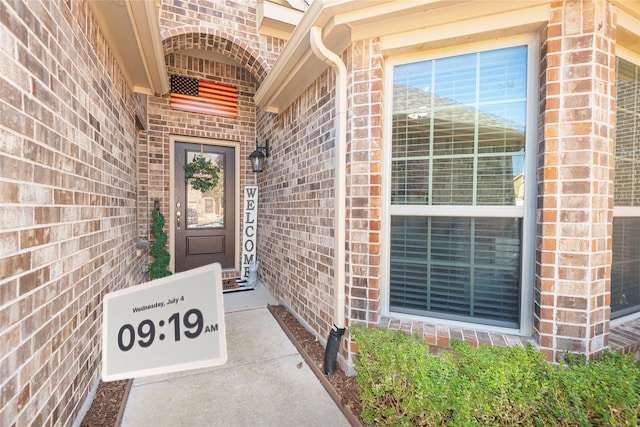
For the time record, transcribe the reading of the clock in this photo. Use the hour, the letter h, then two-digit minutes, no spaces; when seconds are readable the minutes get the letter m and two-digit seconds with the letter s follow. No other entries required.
9h19
